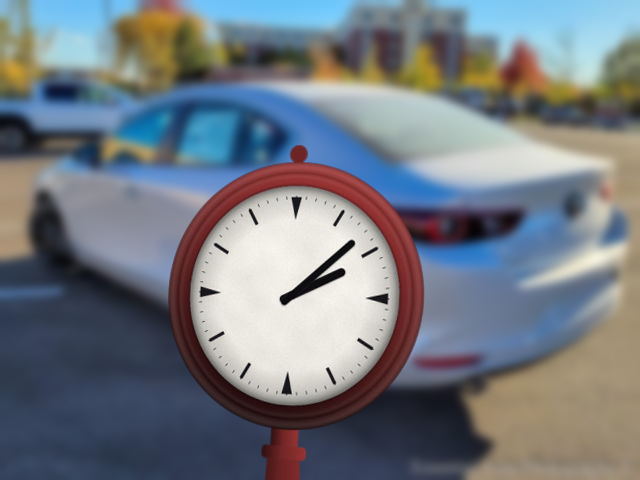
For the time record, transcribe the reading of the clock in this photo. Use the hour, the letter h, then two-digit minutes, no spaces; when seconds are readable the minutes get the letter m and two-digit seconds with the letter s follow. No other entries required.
2h08
